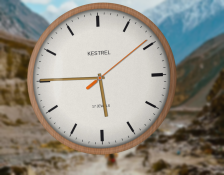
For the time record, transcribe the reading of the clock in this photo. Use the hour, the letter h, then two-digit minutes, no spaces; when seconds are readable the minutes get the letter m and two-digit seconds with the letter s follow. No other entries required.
5h45m09s
